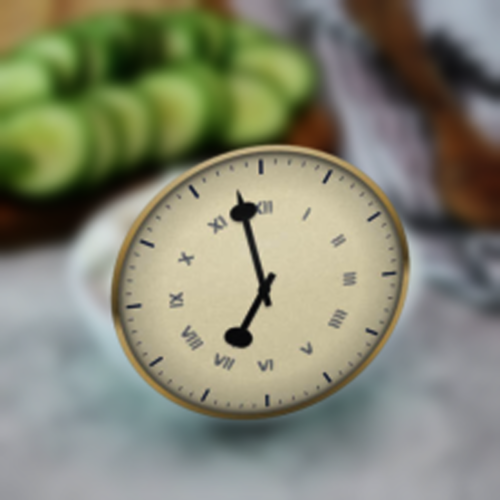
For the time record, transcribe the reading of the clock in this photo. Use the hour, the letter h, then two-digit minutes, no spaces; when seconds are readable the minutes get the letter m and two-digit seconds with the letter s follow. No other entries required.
6h58
